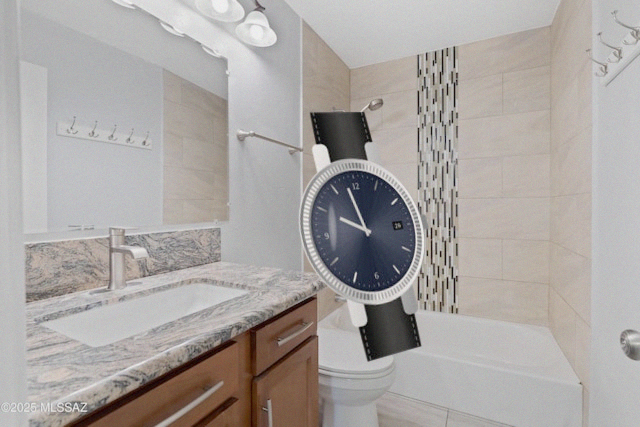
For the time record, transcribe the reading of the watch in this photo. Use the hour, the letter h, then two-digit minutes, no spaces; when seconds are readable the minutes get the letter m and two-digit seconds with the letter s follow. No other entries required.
9h58
